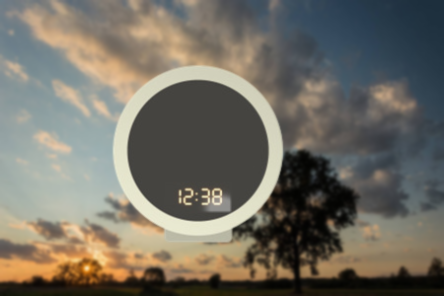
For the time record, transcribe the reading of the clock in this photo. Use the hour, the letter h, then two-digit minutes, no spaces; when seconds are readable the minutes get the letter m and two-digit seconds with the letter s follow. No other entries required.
12h38
